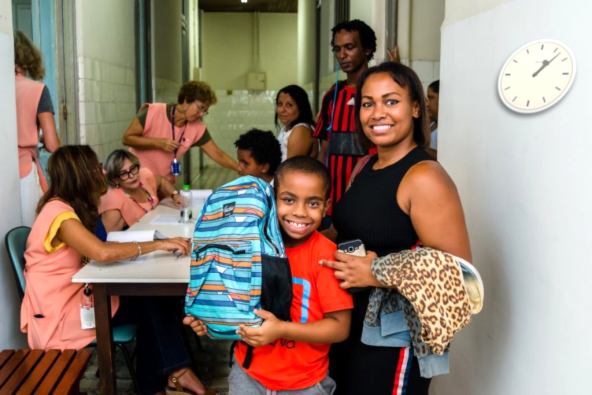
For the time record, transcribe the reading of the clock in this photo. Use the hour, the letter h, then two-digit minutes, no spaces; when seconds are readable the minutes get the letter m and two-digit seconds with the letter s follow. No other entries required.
1h07
